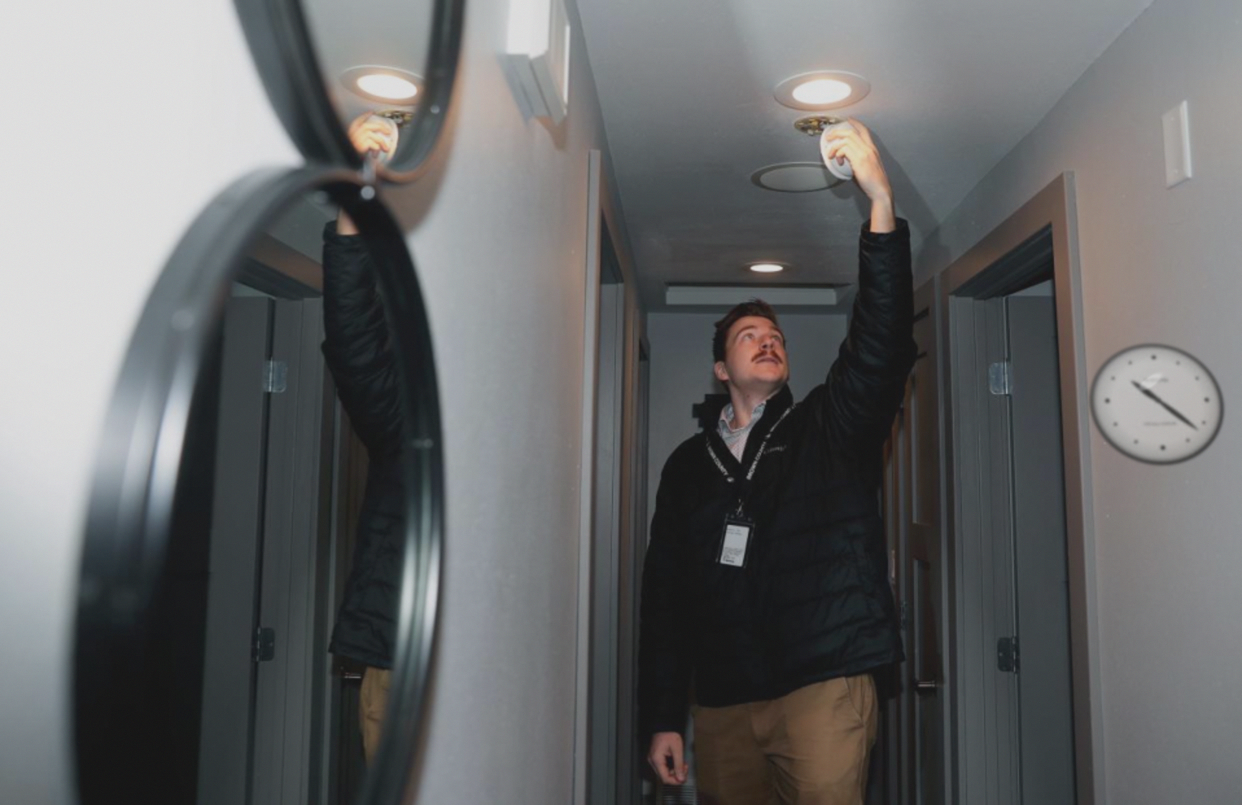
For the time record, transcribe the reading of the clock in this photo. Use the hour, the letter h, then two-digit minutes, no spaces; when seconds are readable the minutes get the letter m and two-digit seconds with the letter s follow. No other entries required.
10h22
